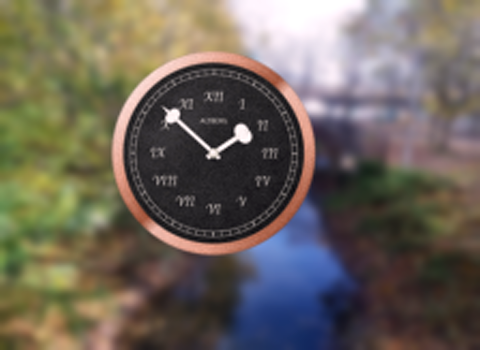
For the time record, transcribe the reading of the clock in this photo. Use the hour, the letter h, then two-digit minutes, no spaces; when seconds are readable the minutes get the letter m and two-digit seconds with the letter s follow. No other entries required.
1h52
